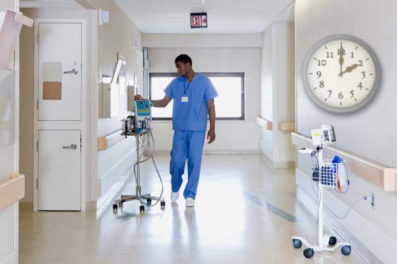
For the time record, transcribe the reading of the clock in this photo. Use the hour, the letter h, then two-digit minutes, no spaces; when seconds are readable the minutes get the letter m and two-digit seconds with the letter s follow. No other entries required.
2h00
